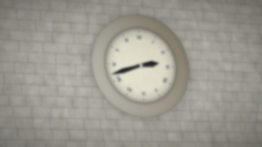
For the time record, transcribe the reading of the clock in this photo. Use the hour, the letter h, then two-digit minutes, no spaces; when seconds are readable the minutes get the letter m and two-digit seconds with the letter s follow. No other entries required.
2h42
